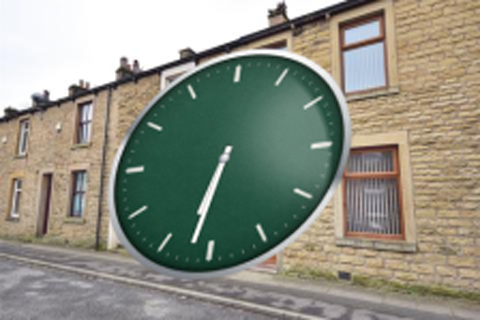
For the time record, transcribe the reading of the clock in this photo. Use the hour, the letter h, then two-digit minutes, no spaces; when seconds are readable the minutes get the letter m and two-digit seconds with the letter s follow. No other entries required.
6h32
